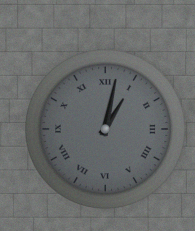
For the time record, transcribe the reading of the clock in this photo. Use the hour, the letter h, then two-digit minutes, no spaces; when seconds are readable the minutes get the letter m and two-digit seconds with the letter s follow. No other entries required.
1h02
